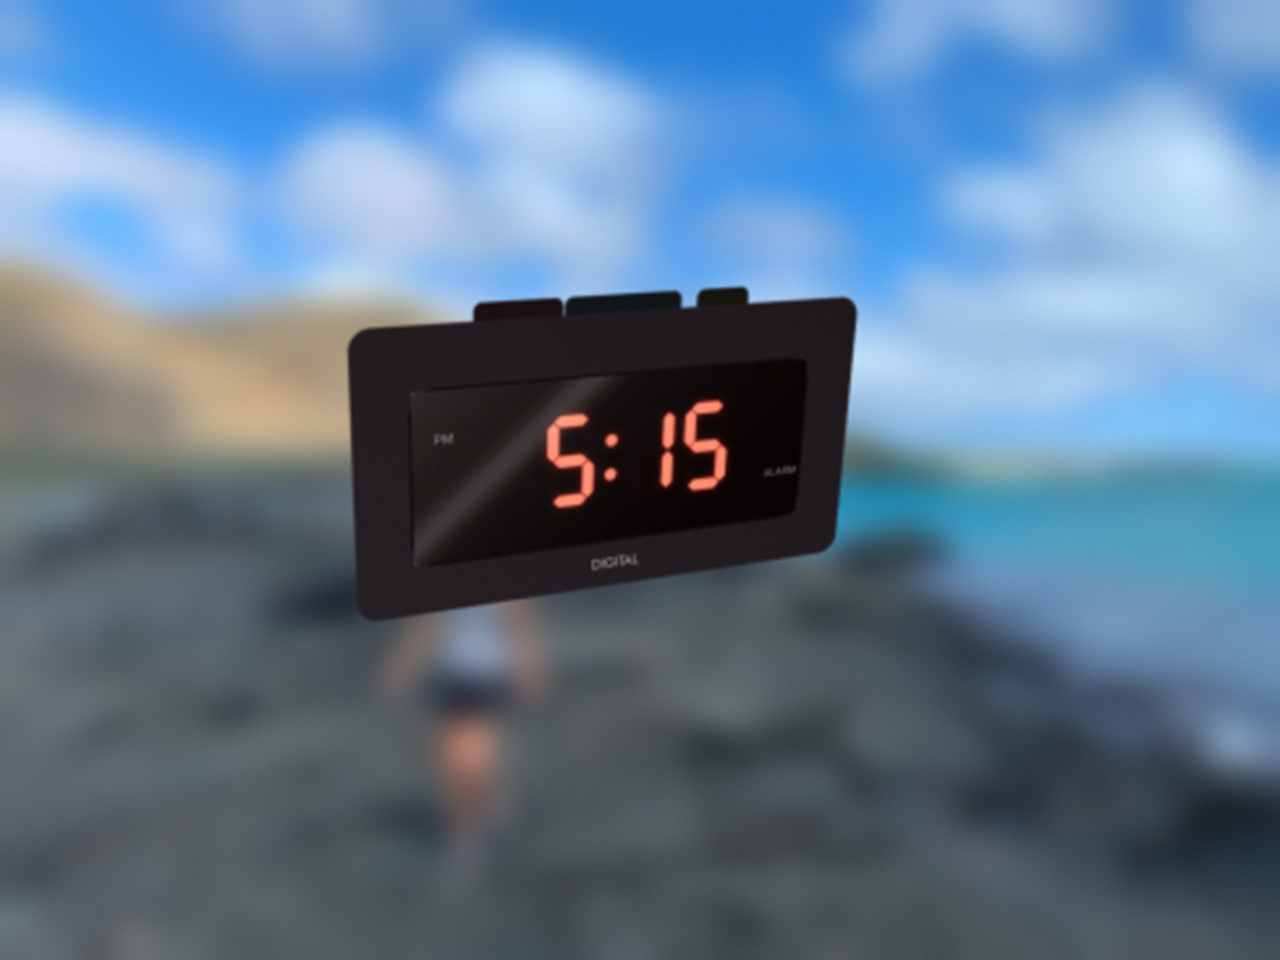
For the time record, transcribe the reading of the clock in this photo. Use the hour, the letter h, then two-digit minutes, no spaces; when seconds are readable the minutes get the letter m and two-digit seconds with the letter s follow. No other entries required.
5h15
